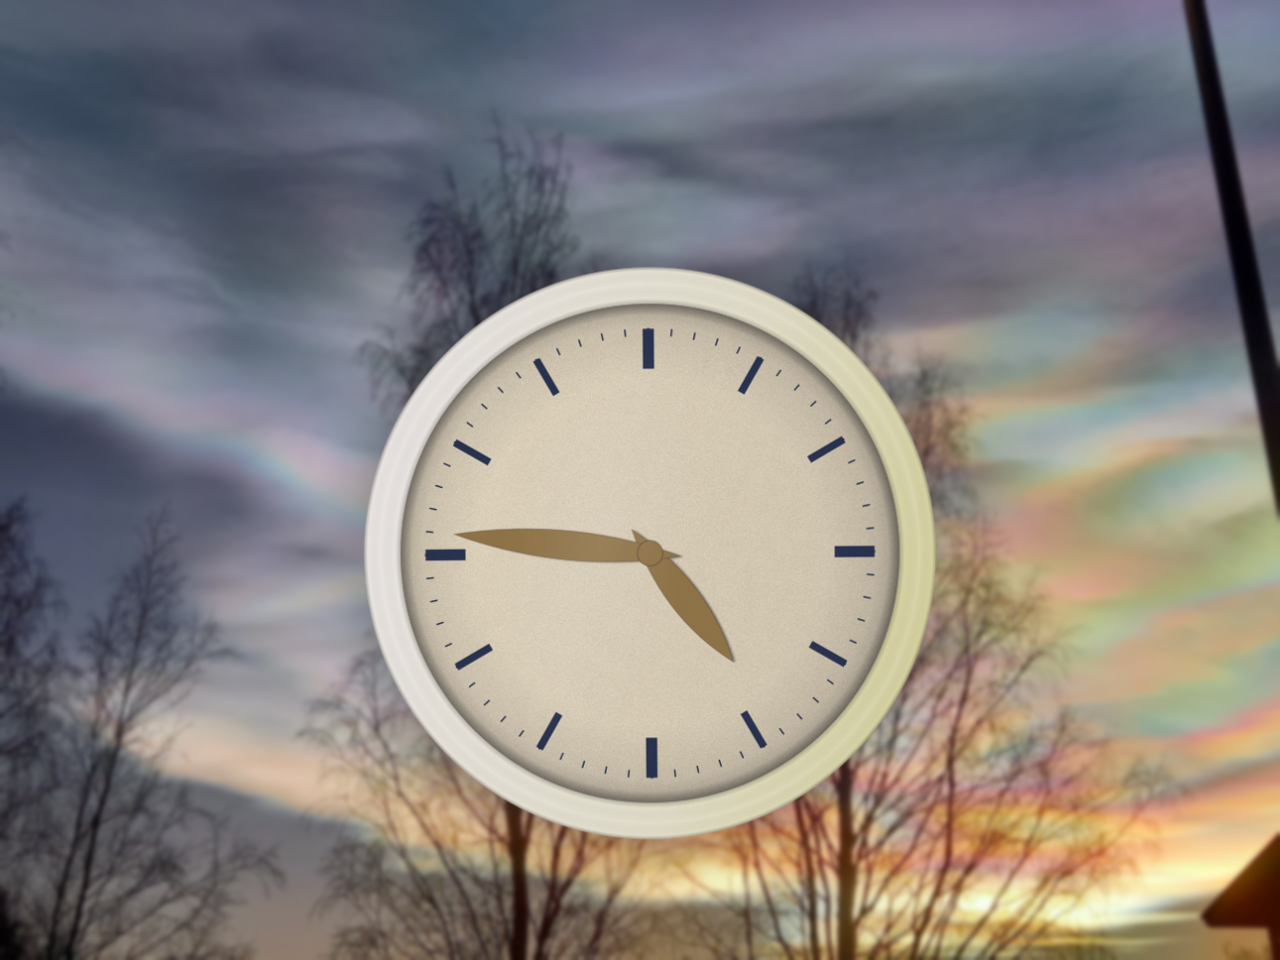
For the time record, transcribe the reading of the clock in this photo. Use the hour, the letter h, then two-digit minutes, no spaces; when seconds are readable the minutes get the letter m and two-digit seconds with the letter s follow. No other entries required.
4h46
